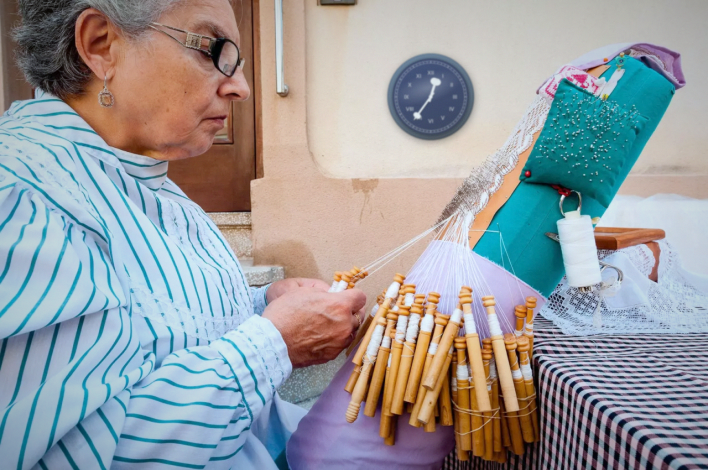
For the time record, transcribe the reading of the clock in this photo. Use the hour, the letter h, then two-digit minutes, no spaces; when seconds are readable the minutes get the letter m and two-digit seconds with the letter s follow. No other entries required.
12h36
